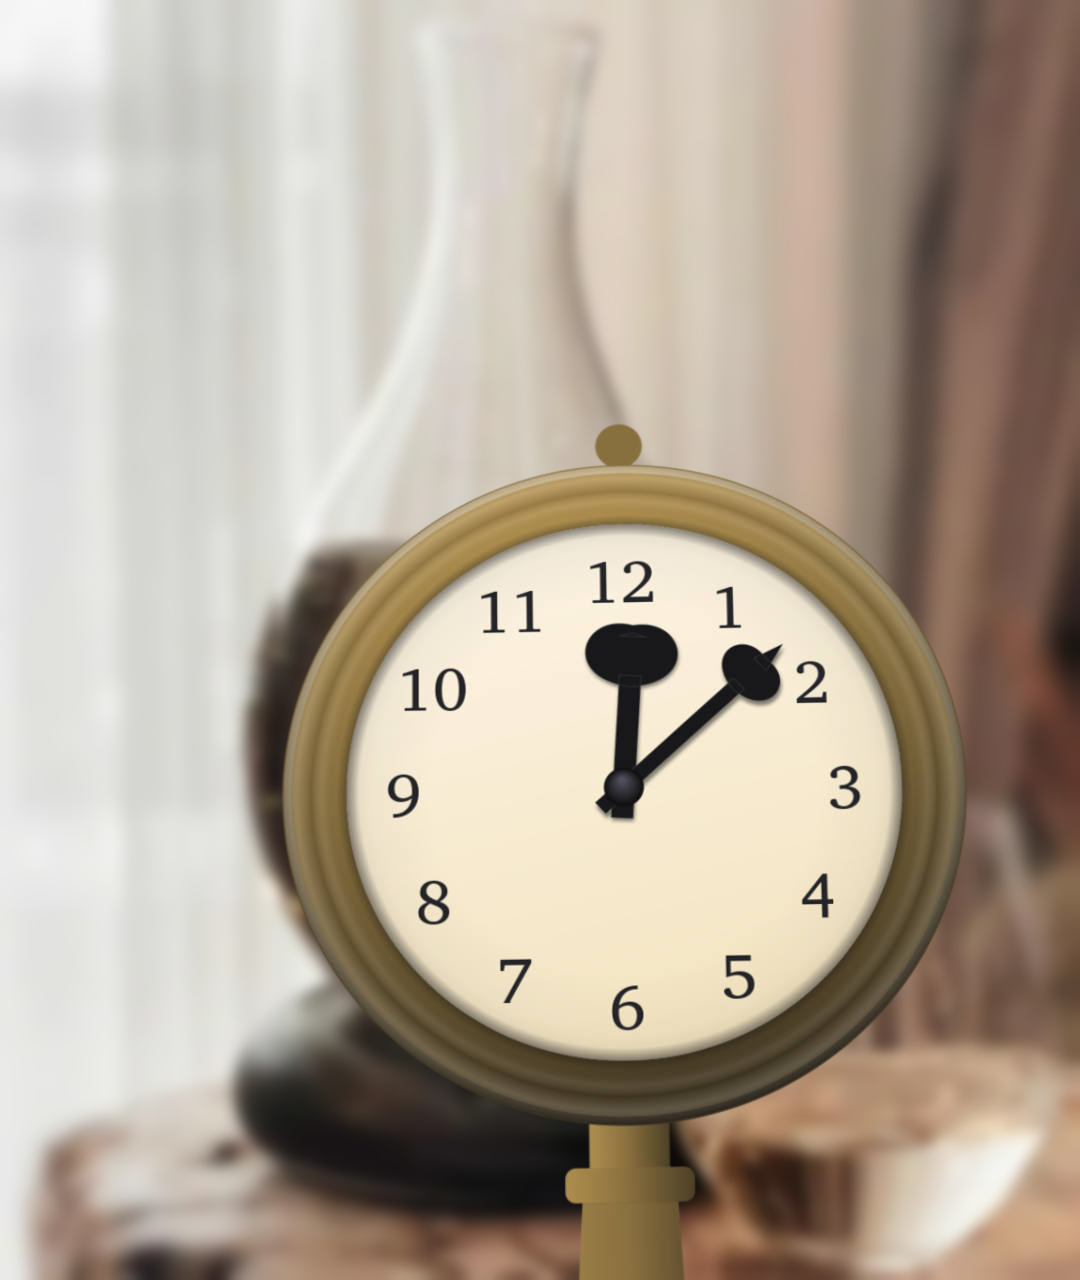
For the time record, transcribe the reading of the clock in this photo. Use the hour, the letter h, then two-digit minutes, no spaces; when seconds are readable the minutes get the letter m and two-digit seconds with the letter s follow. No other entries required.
12h08
